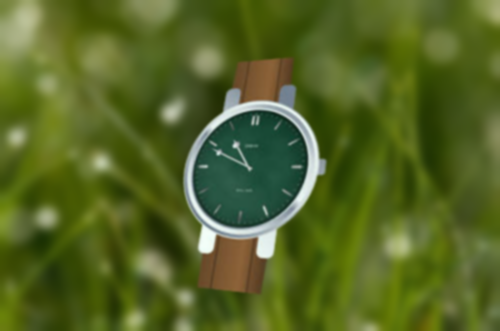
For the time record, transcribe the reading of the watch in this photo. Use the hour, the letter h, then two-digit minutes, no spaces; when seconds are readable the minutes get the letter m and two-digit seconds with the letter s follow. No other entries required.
10h49
